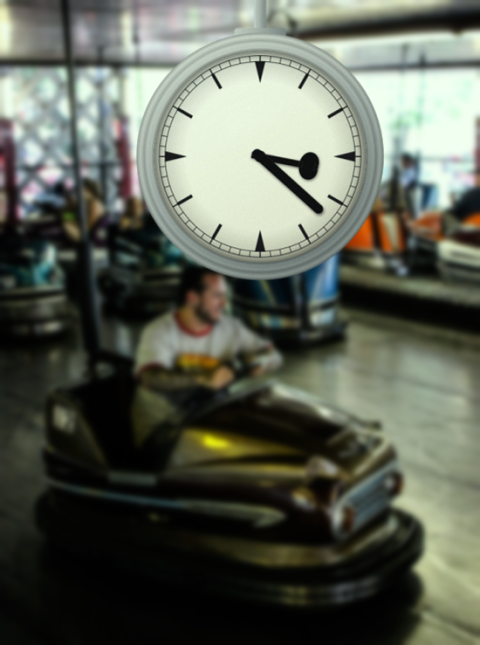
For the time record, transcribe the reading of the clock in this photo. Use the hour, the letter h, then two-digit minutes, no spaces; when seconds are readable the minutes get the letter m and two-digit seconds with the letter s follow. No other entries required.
3h22
